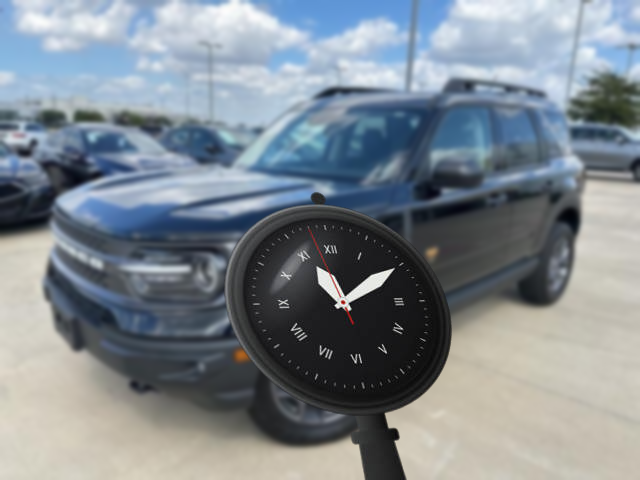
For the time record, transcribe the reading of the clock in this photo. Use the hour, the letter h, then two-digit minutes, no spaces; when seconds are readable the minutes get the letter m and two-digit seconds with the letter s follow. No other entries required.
11h09m58s
